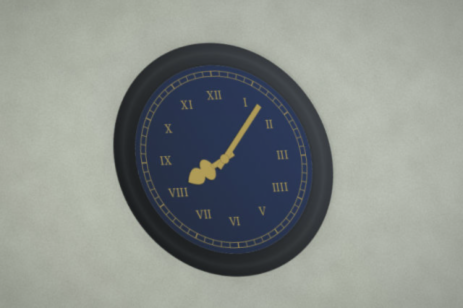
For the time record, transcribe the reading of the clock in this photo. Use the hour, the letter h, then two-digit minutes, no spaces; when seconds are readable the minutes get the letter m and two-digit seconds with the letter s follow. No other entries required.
8h07
